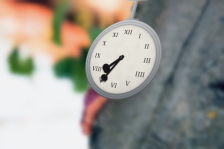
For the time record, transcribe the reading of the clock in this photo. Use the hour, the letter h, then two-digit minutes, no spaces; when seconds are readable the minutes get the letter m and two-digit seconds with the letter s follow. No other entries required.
7h35
